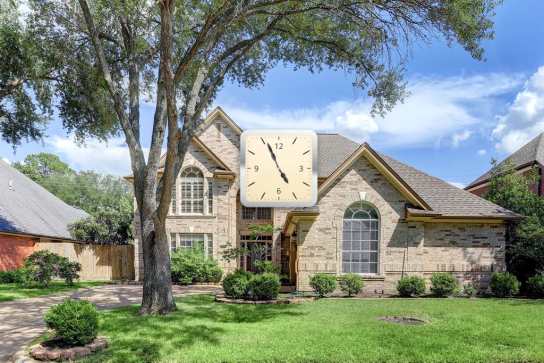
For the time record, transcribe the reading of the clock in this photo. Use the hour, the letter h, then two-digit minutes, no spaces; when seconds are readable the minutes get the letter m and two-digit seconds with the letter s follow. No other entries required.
4h56
